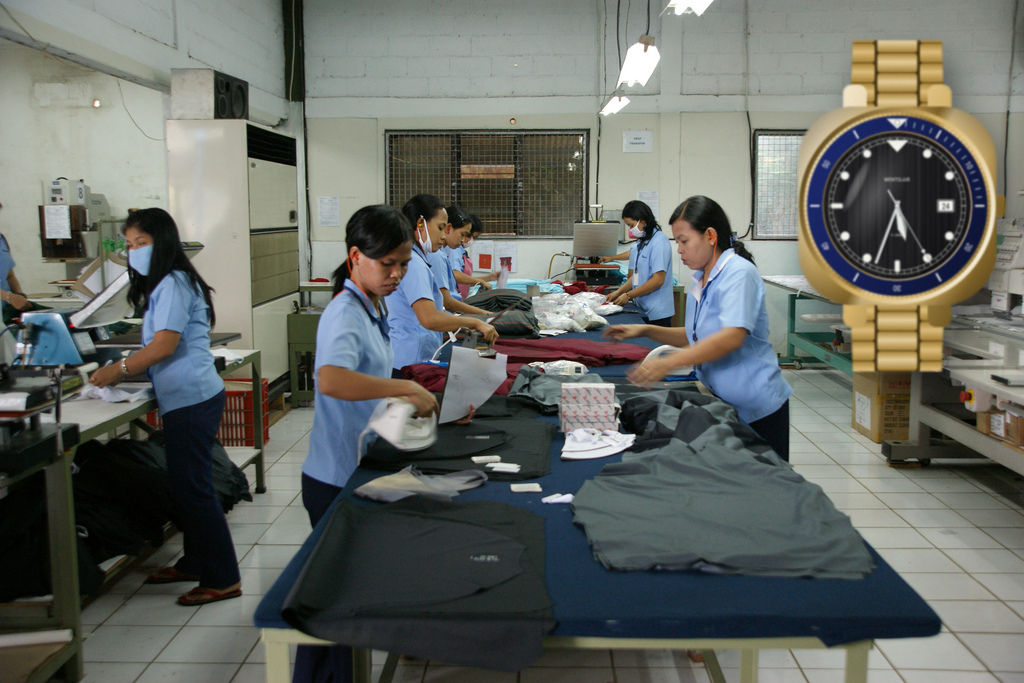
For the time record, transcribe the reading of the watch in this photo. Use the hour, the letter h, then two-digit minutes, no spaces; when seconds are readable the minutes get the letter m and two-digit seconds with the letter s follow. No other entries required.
5h33m25s
